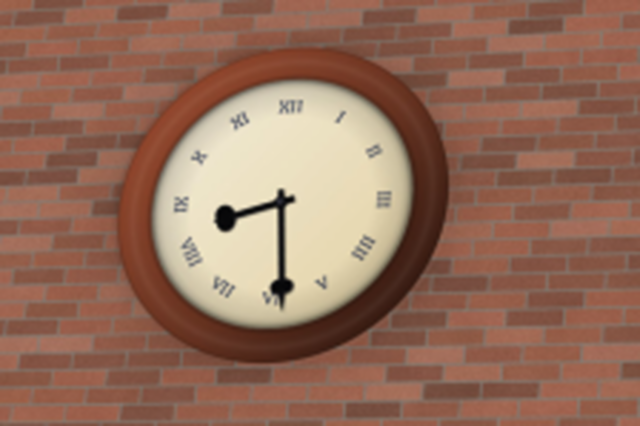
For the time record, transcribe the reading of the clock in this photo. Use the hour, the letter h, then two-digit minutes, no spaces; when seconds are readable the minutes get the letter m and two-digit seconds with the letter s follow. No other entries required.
8h29
